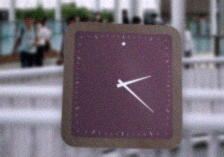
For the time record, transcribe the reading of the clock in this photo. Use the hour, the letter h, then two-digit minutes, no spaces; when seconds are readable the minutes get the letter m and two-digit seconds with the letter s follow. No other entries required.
2h22
